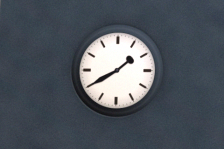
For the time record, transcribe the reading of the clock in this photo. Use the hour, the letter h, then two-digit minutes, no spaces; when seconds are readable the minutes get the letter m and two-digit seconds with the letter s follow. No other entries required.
1h40
